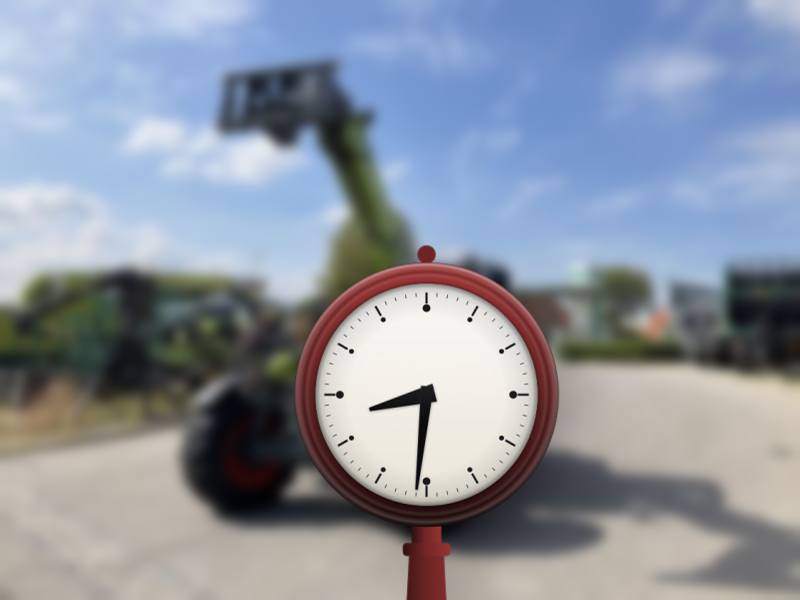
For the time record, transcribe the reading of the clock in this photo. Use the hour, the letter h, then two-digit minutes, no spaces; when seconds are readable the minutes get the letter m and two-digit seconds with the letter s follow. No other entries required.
8h31
